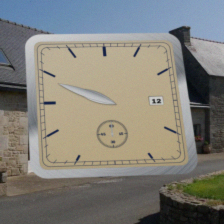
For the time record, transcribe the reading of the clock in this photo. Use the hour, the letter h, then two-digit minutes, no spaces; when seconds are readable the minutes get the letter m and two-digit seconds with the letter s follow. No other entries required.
9h49
